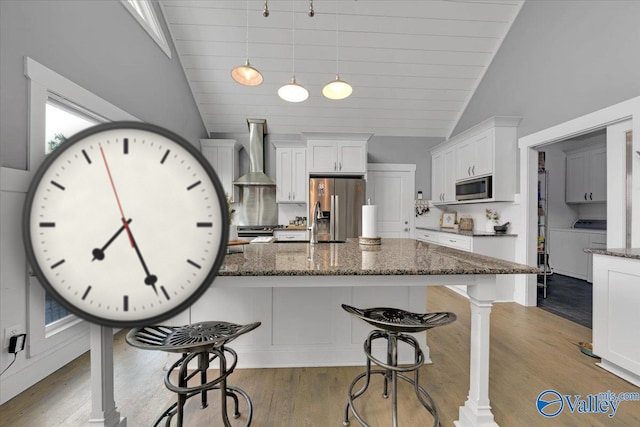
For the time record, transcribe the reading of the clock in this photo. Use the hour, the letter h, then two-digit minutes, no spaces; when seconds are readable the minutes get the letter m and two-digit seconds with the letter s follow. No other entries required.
7h25m57s
